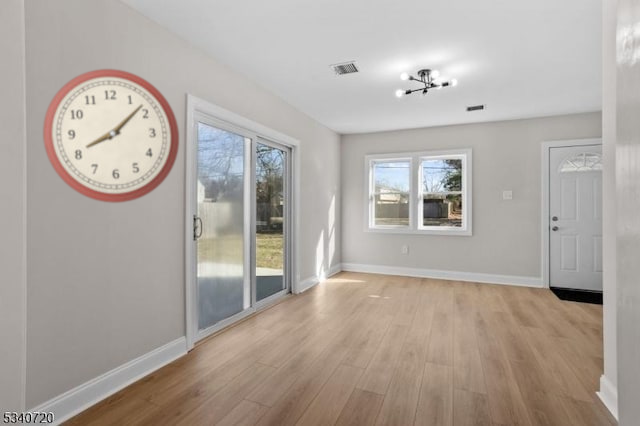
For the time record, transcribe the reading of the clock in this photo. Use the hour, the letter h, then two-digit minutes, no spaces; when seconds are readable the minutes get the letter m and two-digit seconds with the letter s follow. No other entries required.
8h08
